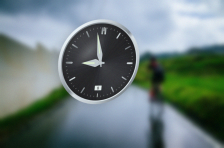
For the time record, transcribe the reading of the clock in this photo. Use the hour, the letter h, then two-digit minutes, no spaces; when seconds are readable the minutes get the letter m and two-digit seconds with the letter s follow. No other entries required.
8h58
